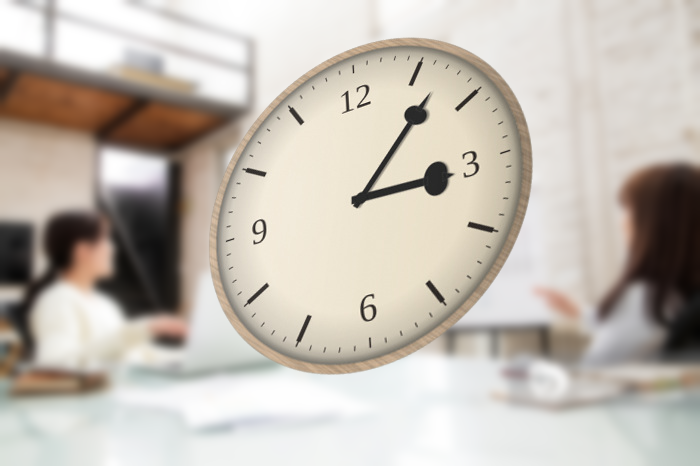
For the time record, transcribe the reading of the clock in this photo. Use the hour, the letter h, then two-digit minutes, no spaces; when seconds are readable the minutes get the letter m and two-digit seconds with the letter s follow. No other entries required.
3h07
